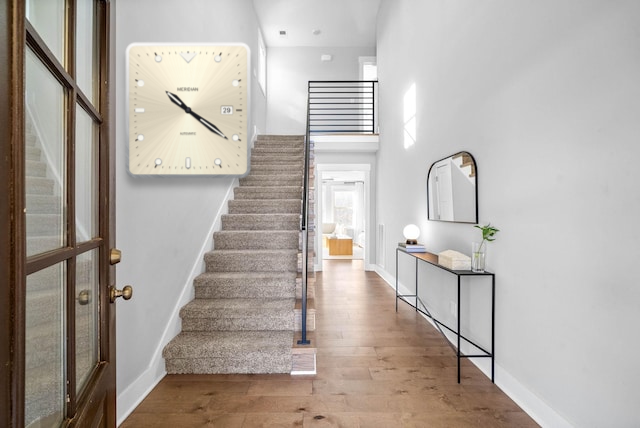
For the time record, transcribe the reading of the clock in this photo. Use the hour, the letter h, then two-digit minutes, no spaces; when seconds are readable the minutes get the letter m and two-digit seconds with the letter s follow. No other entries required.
10h21
